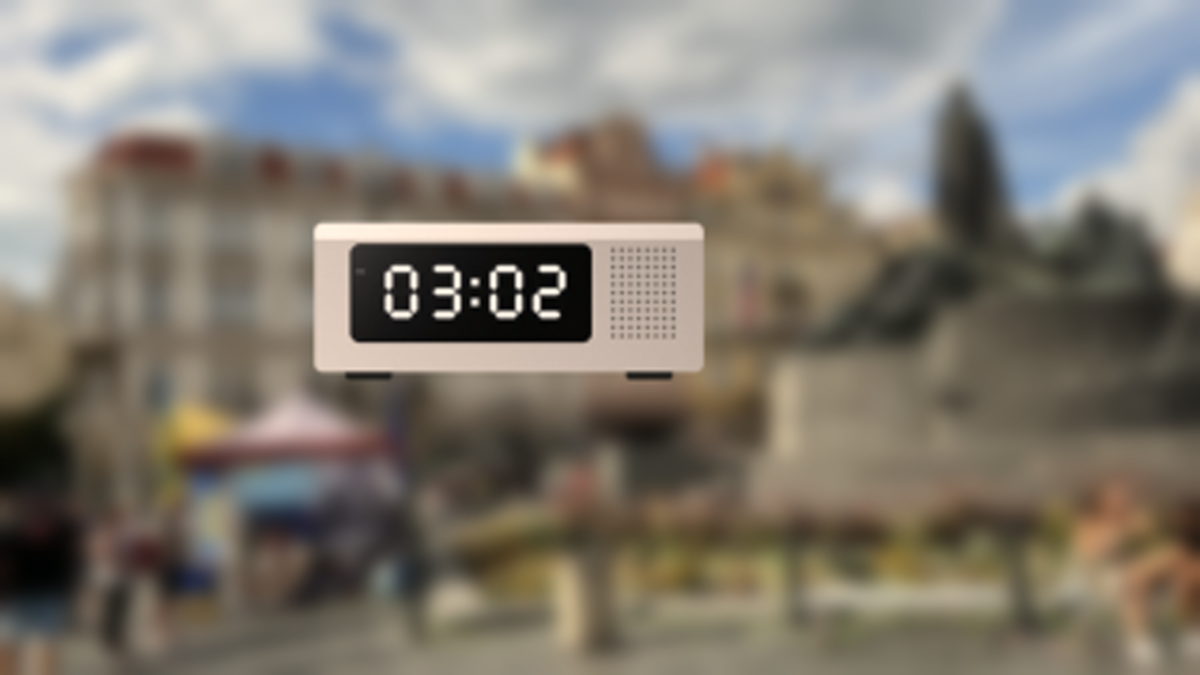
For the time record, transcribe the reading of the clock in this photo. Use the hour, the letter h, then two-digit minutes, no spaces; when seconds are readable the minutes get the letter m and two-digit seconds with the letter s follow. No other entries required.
3h02
